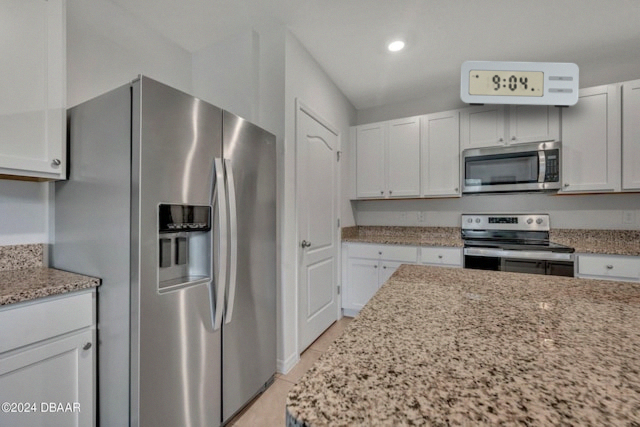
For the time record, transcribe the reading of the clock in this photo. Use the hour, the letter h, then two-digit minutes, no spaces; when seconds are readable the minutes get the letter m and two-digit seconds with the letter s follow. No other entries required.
9h04
